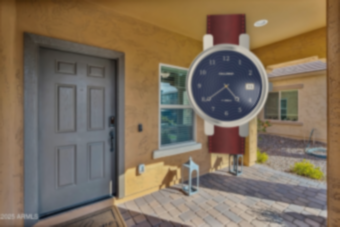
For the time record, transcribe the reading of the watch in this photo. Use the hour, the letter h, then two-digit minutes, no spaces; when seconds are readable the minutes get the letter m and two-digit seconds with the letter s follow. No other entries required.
4h39
